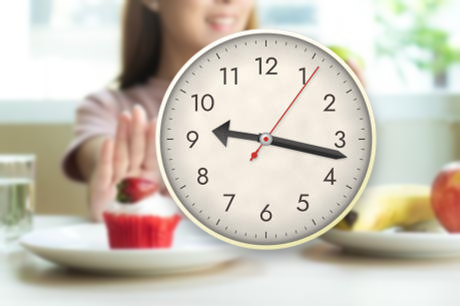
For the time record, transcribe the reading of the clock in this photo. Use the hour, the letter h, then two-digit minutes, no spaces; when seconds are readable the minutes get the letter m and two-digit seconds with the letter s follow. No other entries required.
9h17m06s
